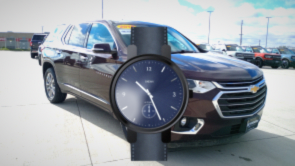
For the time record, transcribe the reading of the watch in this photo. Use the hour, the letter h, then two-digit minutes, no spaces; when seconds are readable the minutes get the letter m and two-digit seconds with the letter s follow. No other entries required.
10h26
